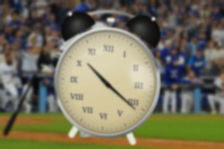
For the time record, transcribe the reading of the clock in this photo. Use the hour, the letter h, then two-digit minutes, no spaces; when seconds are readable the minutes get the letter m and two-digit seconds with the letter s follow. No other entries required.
10h21
